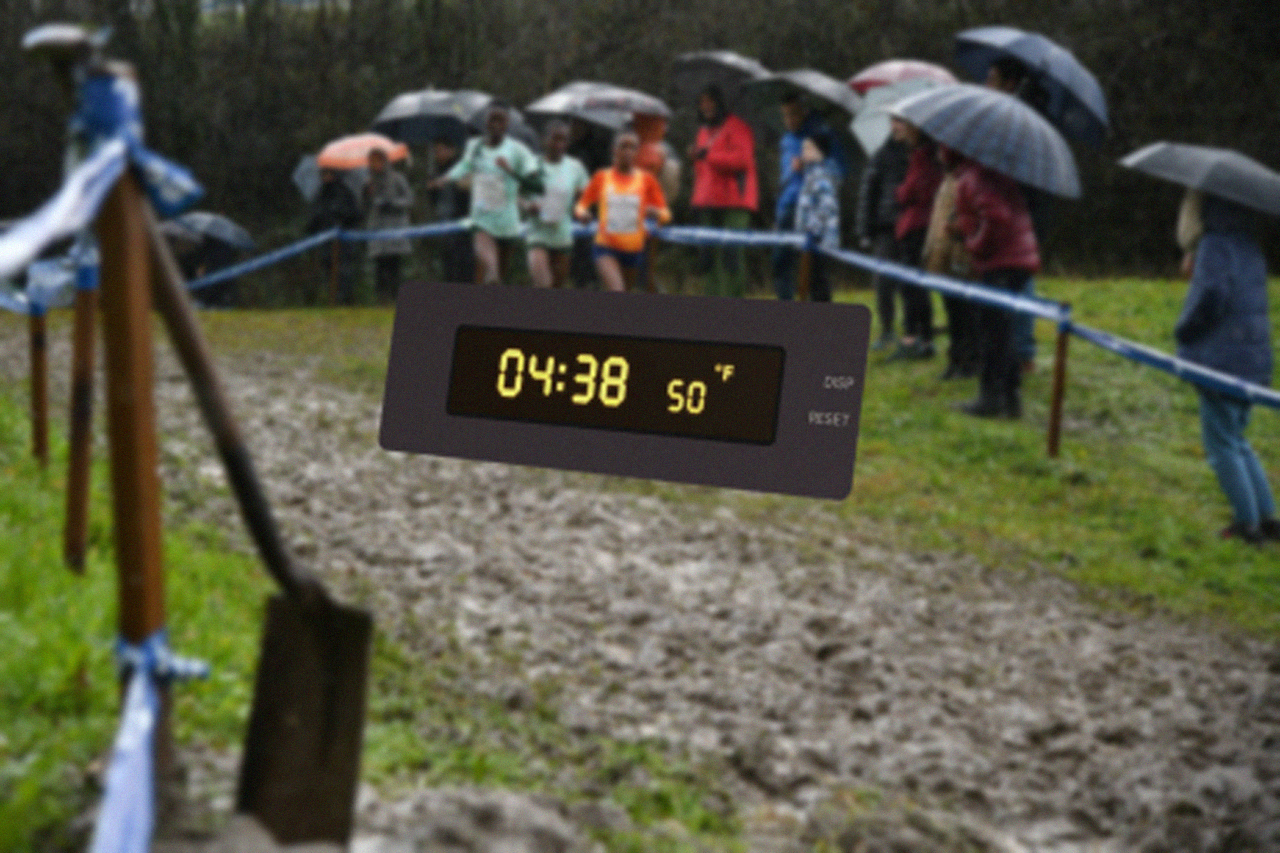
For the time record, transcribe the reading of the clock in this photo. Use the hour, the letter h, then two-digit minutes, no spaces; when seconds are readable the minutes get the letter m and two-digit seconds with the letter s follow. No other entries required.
4h38
